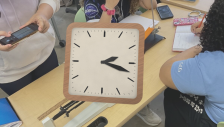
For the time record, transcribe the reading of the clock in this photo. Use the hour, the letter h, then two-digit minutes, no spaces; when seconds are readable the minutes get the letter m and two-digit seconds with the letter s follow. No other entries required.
2h18
